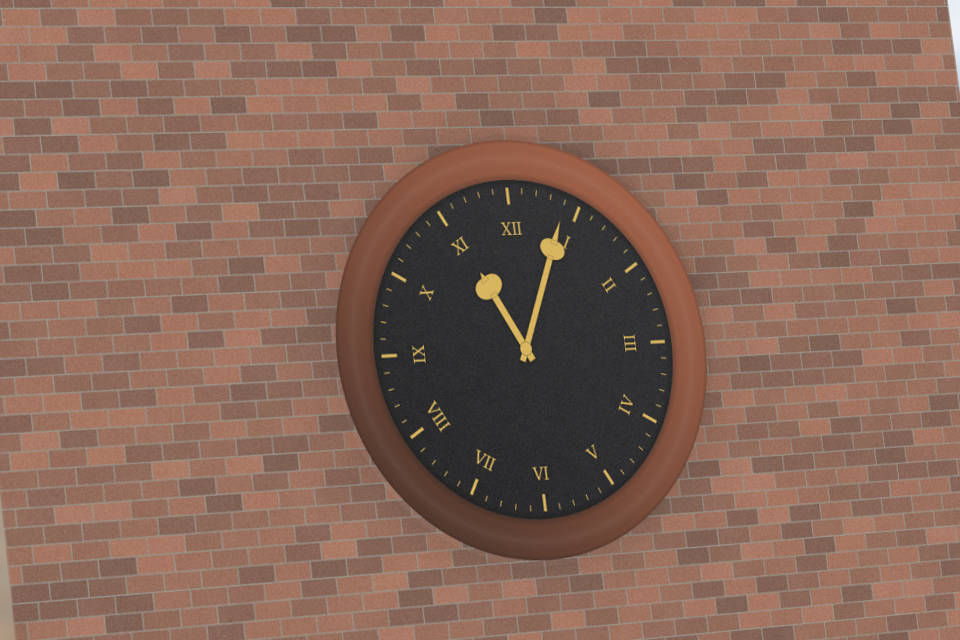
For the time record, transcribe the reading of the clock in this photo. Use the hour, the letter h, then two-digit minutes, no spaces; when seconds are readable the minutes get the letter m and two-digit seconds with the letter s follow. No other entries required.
11h04
